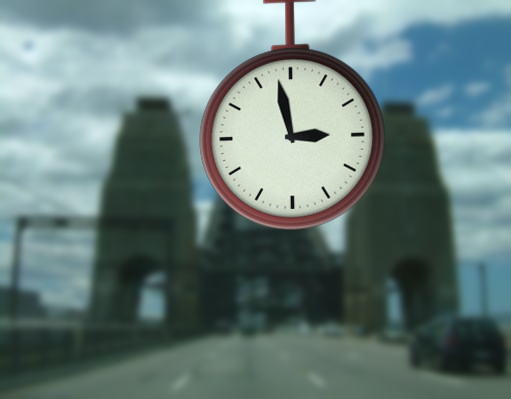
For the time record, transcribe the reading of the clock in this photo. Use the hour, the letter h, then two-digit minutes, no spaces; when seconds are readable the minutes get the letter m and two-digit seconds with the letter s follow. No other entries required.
2h58
